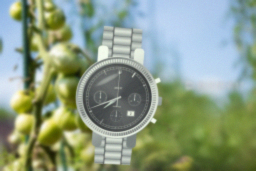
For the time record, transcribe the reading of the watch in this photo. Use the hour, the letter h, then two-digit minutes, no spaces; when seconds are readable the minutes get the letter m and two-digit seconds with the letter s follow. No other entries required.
7h41
